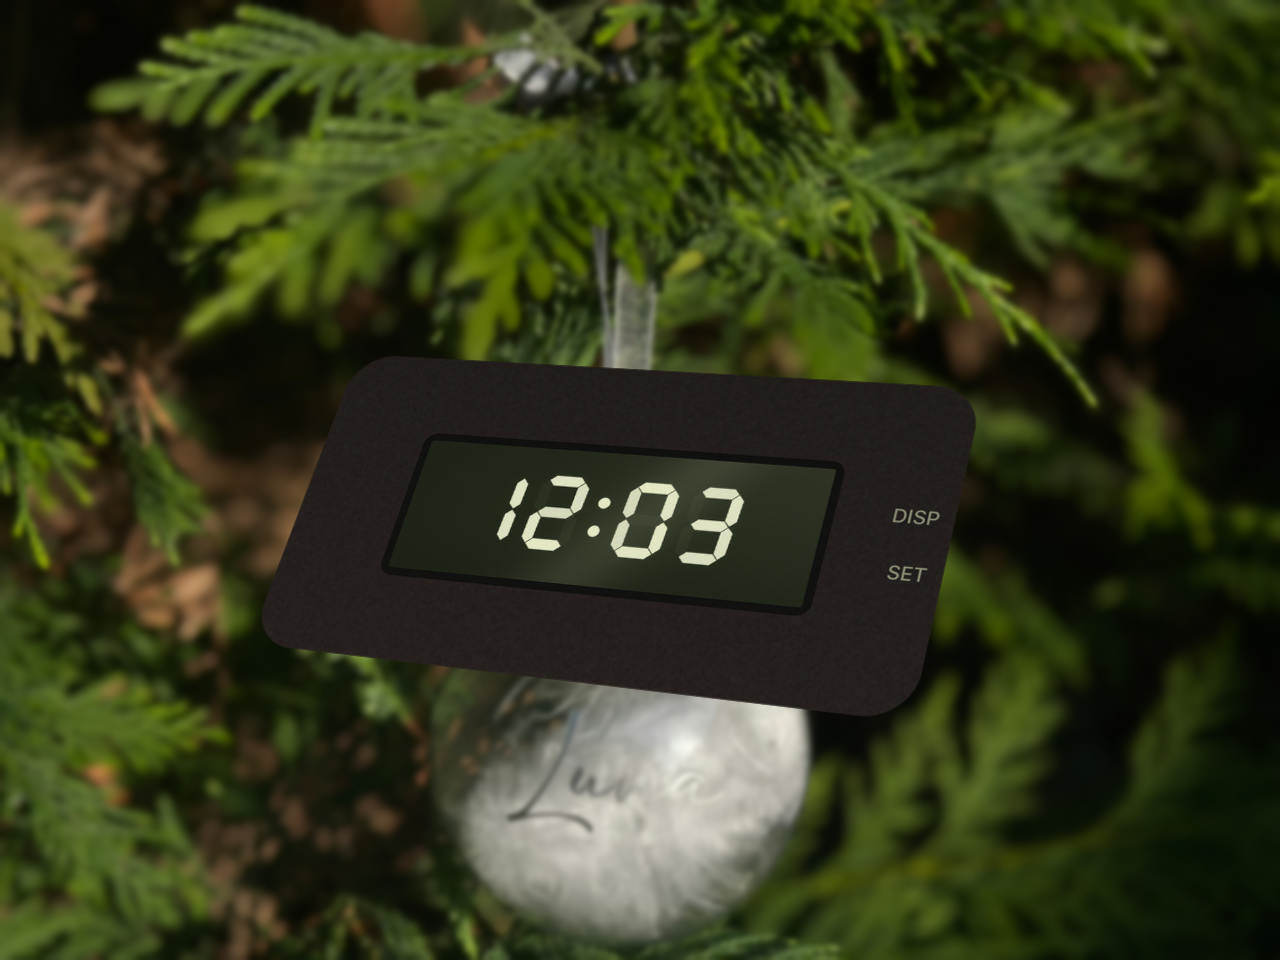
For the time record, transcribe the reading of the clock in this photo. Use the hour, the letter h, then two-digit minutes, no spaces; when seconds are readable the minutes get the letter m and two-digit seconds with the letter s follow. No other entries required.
12h03
